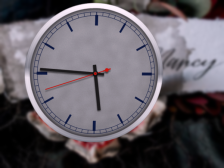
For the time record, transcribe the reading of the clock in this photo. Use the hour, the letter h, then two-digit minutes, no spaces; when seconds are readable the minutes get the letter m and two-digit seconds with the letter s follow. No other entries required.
5h45m42s
